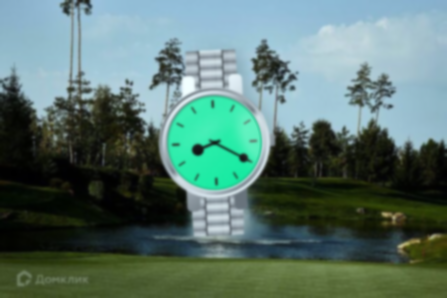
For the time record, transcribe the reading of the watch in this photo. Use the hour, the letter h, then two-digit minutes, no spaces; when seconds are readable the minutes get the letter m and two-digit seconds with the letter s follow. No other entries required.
8h20
